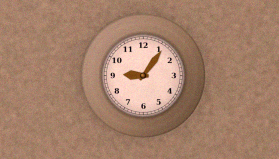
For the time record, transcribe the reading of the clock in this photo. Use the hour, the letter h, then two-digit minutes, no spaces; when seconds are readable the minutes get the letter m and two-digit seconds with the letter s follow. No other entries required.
9h06
